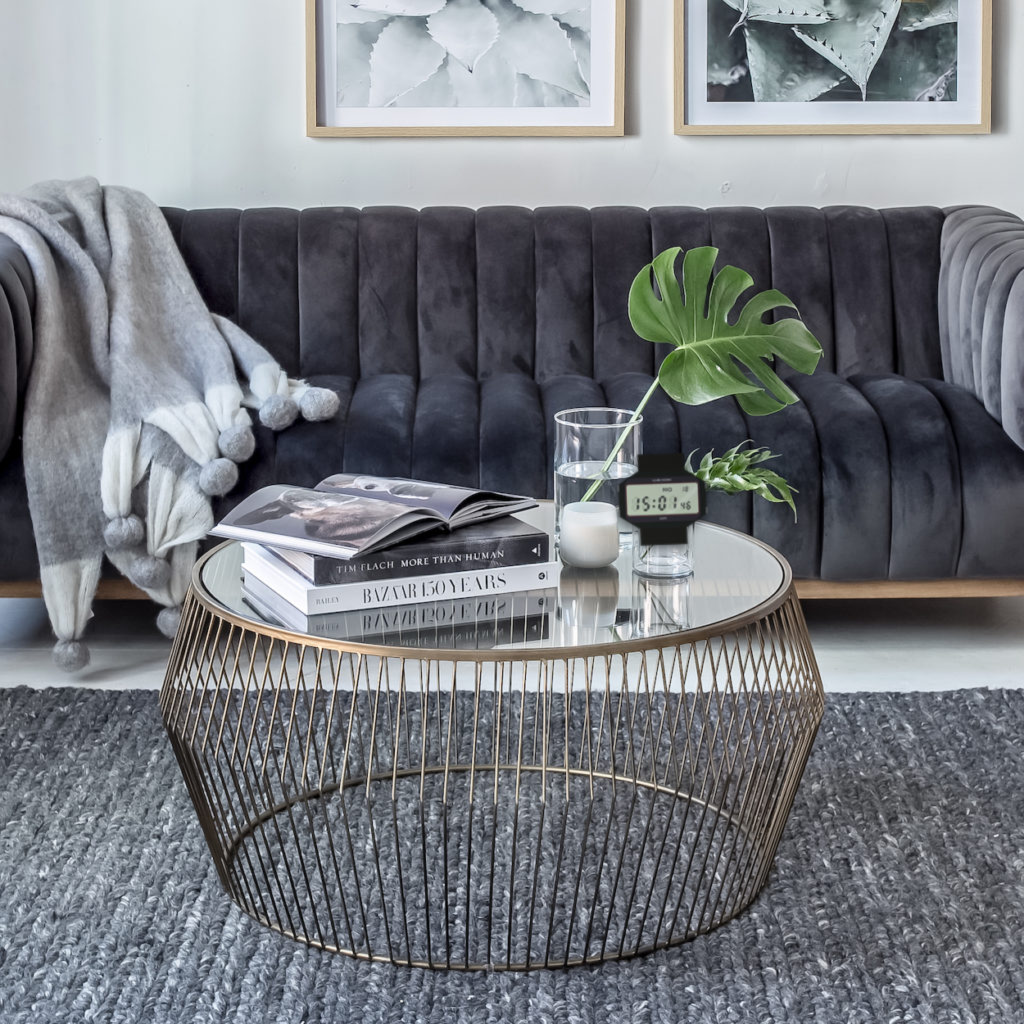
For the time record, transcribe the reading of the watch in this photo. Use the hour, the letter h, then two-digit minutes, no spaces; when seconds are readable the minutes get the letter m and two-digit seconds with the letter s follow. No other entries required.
15h01
